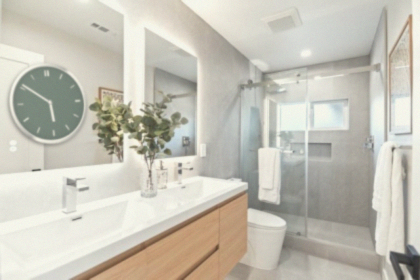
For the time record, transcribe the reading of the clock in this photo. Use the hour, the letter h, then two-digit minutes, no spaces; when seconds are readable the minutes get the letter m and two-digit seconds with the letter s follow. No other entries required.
5h51
